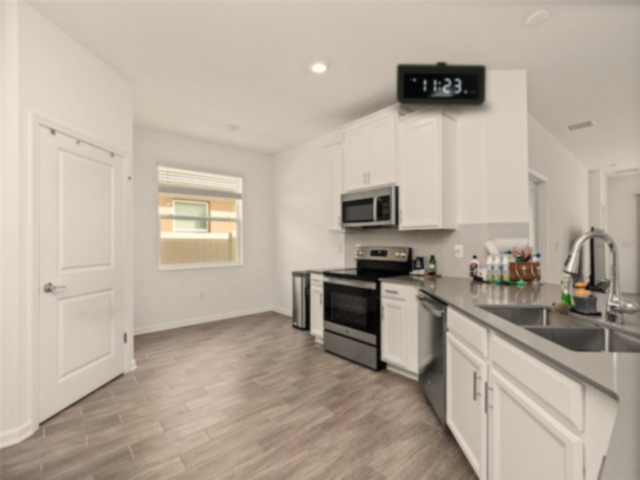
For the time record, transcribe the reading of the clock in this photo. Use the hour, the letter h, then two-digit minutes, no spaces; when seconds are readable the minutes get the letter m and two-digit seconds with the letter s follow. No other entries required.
11h23
